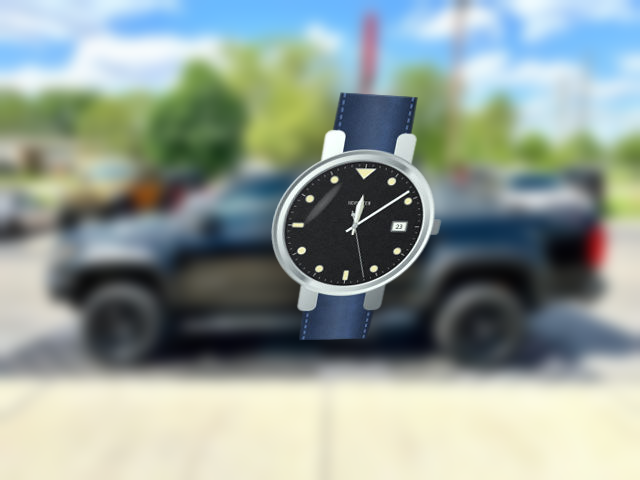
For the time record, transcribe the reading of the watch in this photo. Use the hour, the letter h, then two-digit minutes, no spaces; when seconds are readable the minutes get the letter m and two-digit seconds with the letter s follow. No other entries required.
12h08m27s
